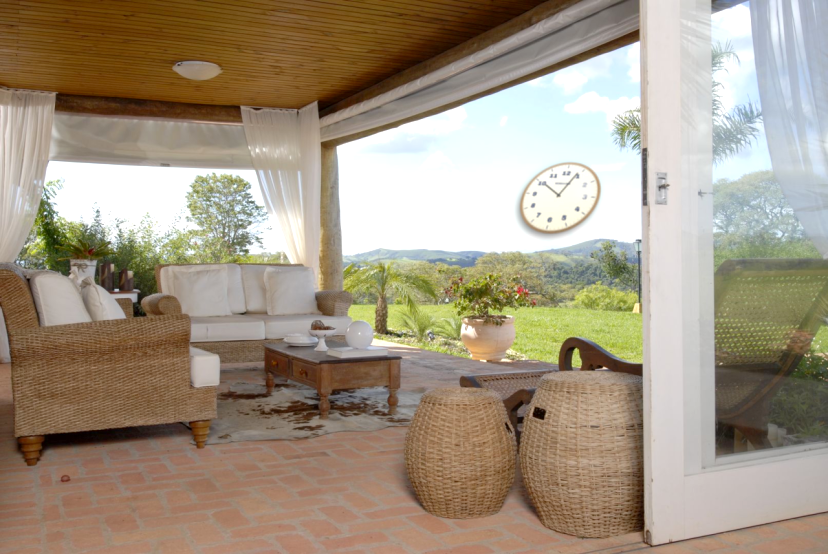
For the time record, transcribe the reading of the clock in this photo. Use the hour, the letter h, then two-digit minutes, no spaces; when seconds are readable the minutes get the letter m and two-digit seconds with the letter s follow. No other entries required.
10h04
